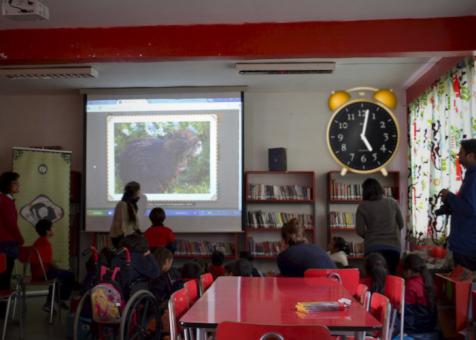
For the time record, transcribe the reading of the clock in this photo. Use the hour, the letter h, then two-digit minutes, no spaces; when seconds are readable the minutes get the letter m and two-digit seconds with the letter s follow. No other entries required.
5h02
